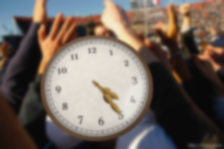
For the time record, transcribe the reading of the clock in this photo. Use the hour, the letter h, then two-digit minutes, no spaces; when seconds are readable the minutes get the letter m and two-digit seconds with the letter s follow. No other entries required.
4h25
